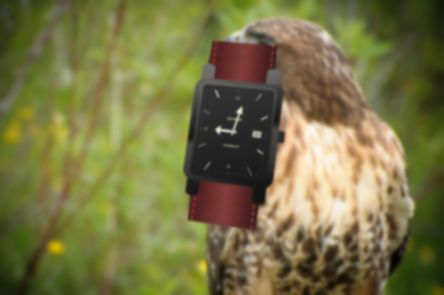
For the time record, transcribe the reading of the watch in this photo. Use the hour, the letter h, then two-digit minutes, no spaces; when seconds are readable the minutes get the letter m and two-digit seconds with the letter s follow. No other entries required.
9h02
